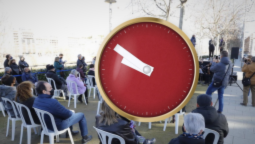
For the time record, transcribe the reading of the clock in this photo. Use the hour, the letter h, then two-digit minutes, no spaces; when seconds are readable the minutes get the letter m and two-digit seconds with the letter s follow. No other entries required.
9h51
